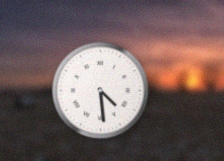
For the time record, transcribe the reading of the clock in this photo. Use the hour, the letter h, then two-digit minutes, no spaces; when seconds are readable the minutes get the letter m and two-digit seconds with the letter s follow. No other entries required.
4h29
